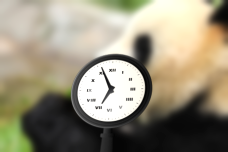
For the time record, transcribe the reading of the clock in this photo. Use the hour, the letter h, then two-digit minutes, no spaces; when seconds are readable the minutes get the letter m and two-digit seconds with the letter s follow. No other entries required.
6h56
